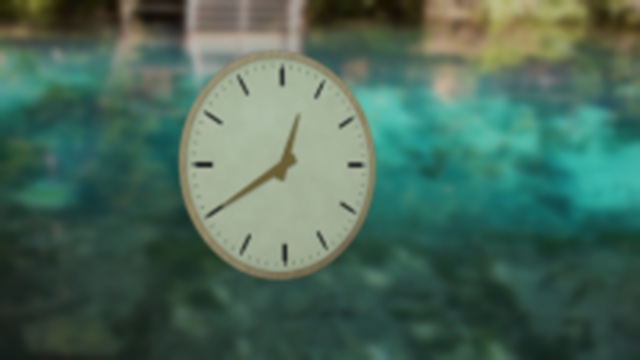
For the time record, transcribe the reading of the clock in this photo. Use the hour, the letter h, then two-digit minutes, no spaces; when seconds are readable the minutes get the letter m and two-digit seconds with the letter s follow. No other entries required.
12h40
